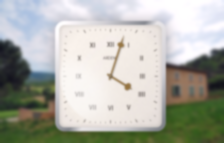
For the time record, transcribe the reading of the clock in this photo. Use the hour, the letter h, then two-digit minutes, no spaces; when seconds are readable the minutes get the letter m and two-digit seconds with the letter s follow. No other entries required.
4h03
